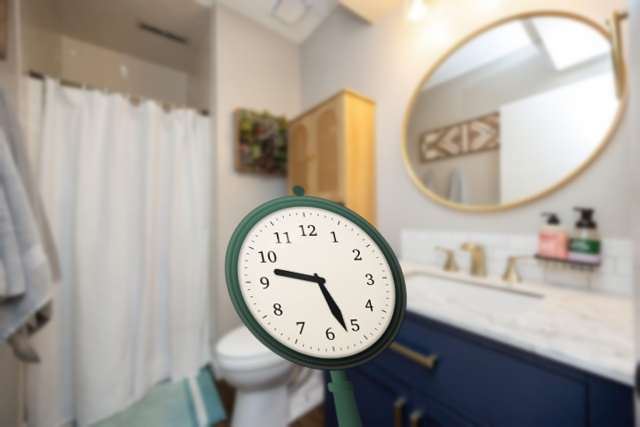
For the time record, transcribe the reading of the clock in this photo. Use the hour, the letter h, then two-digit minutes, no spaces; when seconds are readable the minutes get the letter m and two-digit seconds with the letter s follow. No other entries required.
9h27
